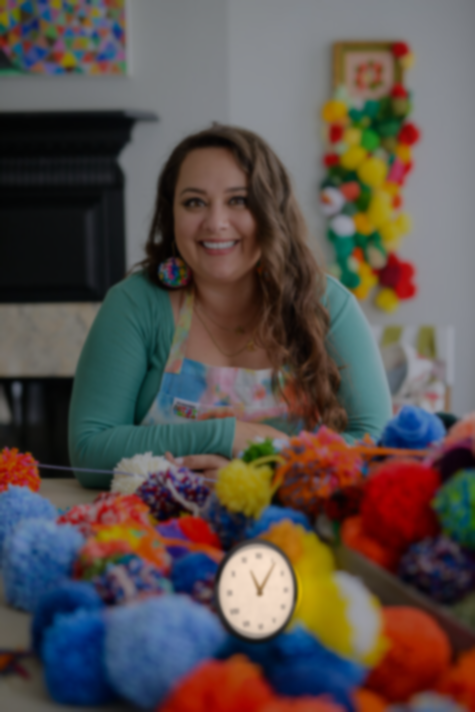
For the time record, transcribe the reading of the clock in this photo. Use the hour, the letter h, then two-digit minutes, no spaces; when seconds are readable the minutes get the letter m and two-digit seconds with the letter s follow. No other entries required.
11h06
